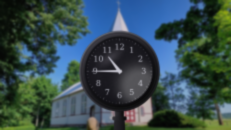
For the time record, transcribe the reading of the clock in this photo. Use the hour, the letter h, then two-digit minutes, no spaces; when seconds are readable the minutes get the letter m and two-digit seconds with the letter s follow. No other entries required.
10h45
